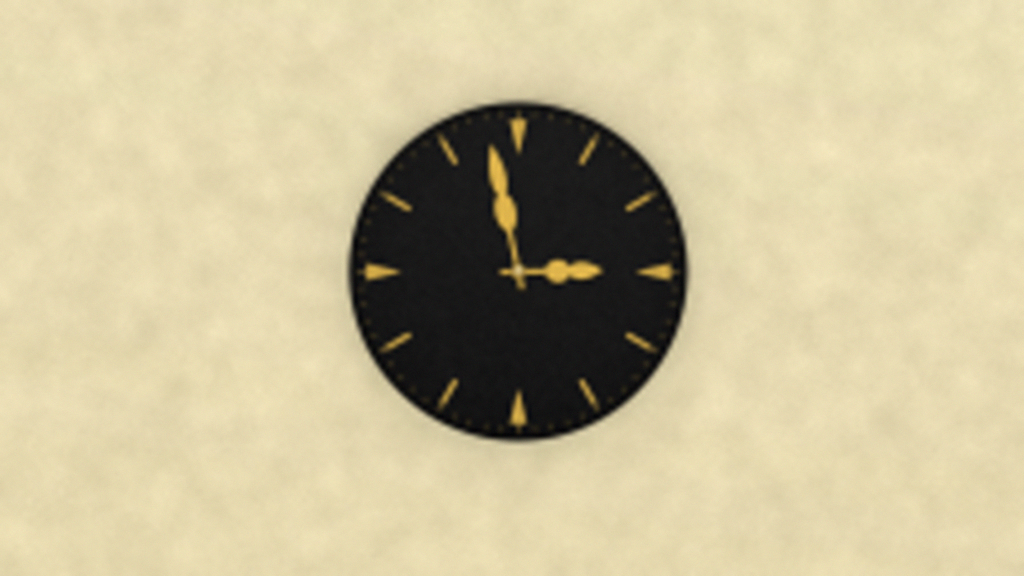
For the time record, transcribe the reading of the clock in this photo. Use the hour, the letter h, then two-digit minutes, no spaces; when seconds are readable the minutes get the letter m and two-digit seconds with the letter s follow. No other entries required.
2h58
